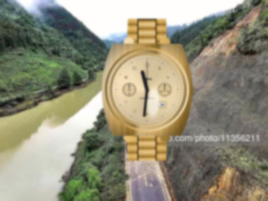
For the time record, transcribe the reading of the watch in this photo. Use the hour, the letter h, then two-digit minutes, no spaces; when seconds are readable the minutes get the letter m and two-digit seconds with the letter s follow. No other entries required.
11h31
